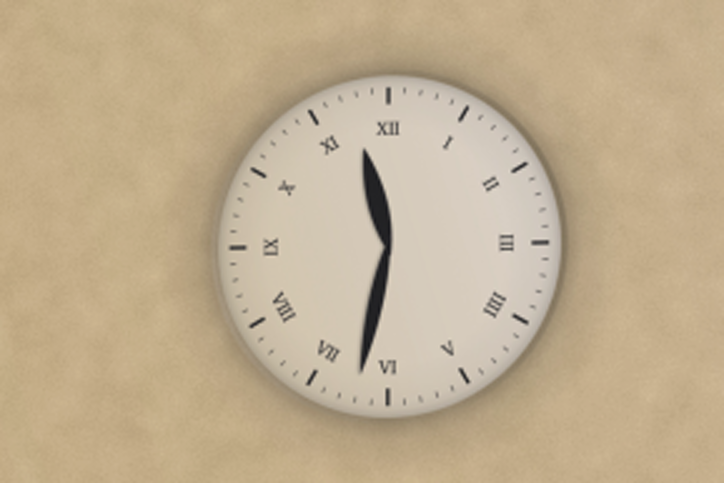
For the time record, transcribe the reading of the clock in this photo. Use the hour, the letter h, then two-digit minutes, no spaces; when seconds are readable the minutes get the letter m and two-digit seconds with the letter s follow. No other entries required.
11h32
